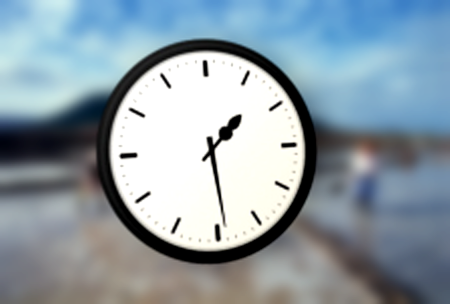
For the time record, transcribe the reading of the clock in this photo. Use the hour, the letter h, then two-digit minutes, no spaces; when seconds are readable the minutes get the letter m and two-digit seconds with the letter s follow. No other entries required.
1h29
